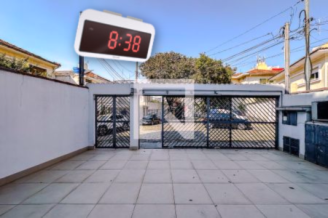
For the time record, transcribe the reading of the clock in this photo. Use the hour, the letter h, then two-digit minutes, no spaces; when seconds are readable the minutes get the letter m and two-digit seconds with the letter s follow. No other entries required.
8h38
